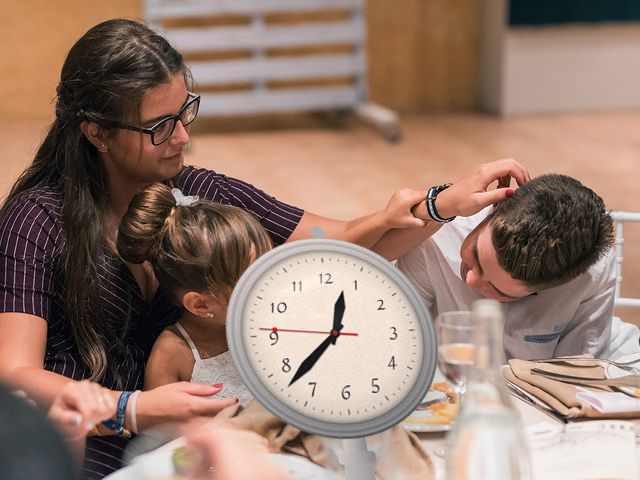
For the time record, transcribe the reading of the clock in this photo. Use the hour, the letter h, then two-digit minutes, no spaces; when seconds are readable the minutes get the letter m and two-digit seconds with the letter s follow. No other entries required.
12h37m46s
